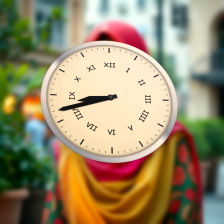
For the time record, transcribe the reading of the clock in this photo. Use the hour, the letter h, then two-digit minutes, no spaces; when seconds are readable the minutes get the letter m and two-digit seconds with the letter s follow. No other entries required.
8h42
